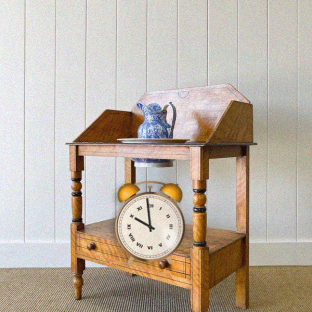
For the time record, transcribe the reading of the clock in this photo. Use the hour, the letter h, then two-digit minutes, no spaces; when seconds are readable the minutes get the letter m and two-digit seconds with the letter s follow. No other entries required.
9h59
